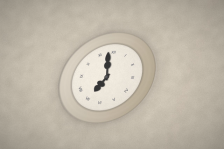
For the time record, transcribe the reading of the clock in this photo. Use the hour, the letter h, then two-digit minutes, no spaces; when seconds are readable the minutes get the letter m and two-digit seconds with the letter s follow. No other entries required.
6h58
